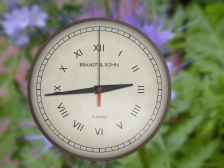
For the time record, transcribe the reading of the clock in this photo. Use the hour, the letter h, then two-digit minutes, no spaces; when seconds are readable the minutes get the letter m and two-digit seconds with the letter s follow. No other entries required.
2h44m00s
